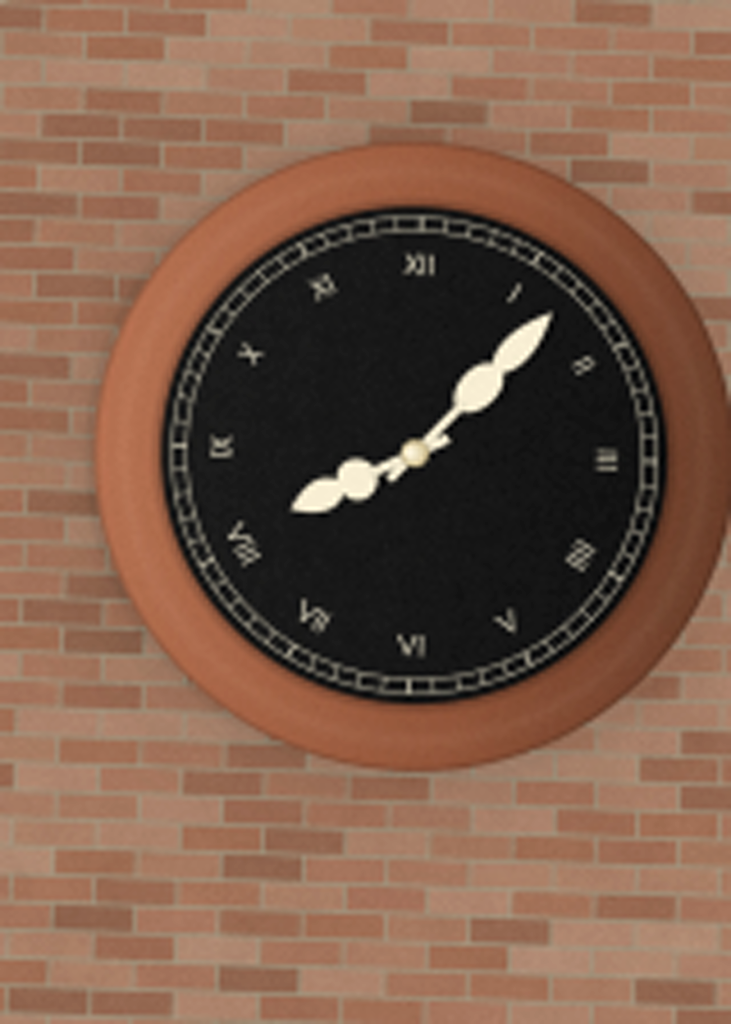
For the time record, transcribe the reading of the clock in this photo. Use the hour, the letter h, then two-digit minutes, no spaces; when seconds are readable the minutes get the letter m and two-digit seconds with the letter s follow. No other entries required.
8h07
